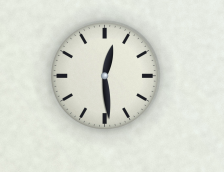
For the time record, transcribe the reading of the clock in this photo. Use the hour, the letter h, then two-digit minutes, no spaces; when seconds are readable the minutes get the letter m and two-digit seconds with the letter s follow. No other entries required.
12h29
